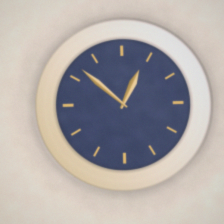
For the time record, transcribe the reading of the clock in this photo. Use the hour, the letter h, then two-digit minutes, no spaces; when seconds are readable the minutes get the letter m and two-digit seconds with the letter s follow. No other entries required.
12h52
